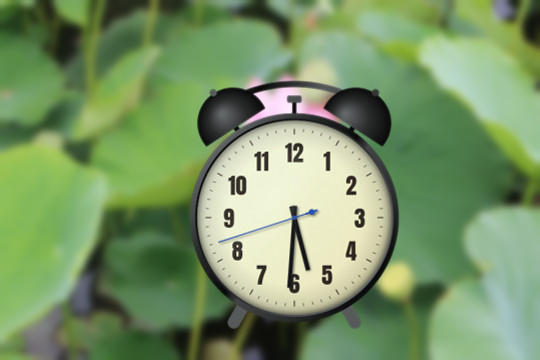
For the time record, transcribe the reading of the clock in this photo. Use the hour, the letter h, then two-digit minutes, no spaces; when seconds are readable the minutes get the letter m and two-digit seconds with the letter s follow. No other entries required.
5h30m42s
